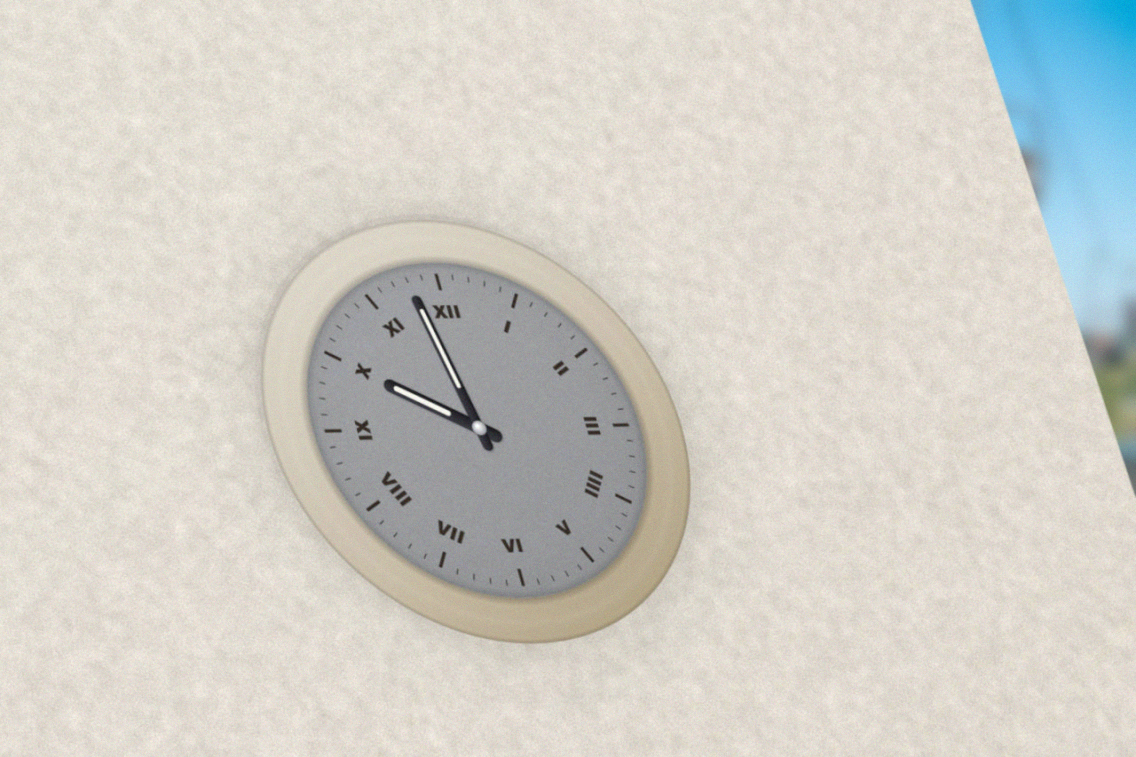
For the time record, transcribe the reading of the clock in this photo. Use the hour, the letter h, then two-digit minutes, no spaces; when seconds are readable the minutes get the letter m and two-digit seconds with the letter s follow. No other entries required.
9h58
